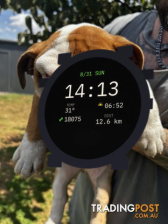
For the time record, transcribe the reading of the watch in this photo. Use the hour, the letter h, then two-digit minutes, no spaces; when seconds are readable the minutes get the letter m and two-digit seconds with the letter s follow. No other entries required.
14h13
